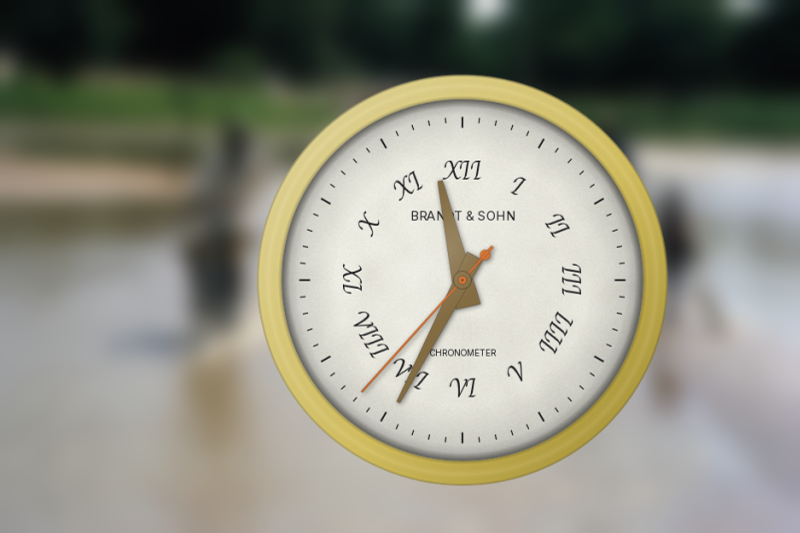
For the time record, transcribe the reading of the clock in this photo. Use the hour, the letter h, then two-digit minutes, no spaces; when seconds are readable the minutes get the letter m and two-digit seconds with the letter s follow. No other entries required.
11h34m37s
